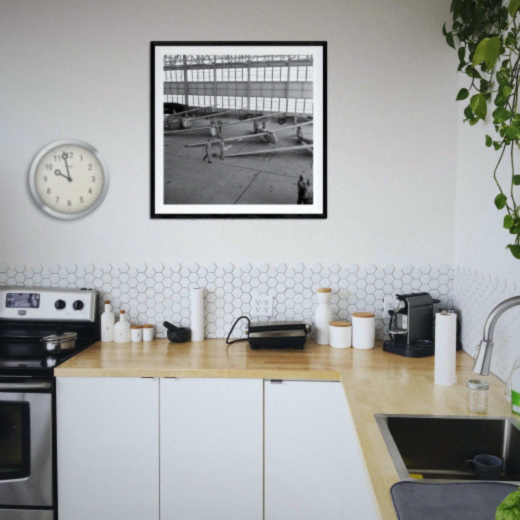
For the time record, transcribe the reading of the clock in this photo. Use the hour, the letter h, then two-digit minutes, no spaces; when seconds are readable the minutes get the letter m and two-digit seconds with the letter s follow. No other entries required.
9h58
